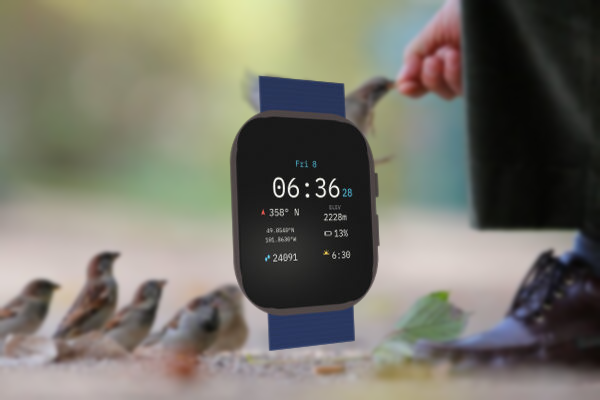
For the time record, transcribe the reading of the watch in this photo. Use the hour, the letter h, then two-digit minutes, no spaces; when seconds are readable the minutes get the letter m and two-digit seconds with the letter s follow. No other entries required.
6h36m28s
